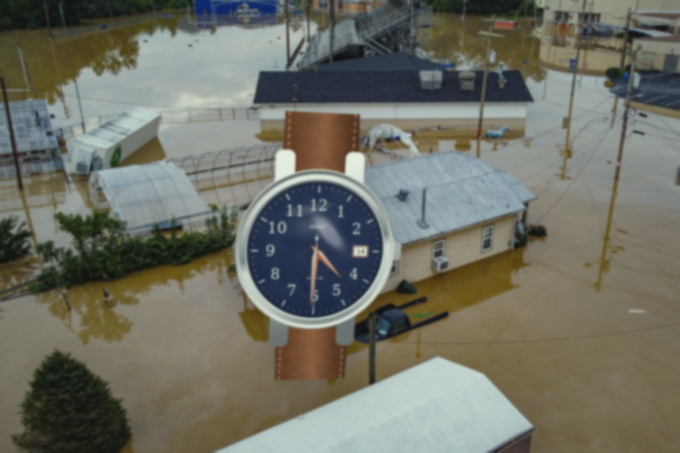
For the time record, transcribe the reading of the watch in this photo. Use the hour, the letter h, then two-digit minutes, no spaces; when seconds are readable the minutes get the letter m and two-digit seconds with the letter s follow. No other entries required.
4h30m30s
